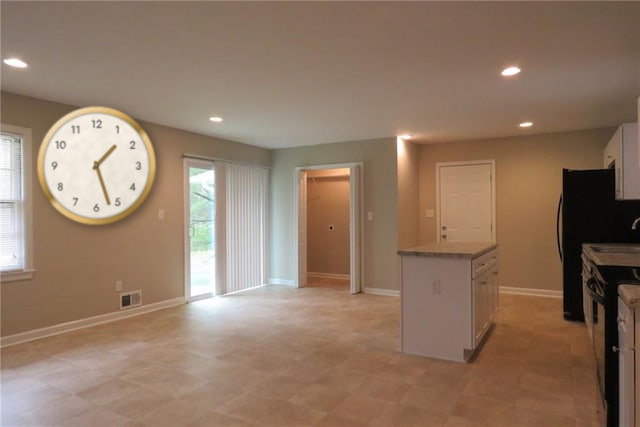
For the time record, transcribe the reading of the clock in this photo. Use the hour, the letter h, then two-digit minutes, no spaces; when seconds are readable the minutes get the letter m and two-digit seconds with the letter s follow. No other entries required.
1h27
